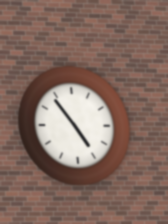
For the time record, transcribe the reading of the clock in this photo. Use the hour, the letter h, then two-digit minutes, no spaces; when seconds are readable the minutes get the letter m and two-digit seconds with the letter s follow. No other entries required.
4h54
